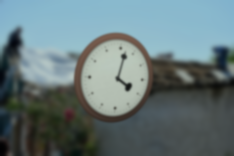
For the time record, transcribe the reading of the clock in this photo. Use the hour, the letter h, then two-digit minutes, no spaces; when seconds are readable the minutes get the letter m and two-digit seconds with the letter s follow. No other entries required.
4h02
